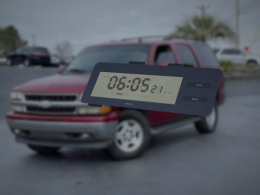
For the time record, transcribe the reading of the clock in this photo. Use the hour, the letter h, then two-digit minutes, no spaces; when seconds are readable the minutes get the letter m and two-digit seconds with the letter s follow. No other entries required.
6h05m21s
